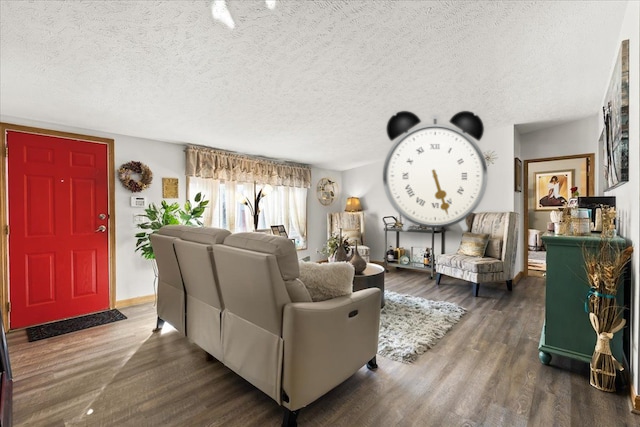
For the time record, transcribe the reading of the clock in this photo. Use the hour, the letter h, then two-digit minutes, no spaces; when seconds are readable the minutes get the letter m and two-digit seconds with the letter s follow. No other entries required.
5h27
